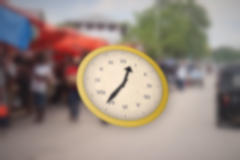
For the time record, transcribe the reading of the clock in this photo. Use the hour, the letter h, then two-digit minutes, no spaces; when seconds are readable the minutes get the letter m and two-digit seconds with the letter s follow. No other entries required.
12h36
